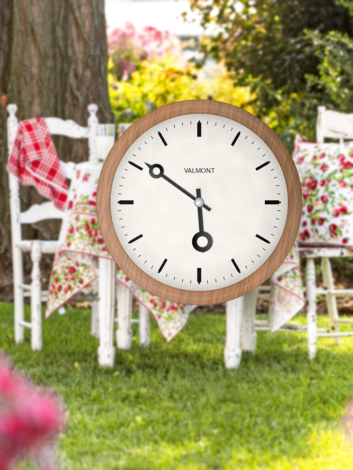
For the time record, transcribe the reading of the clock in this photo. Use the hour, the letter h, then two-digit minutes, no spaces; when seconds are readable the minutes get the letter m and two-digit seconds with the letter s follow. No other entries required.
5h51
